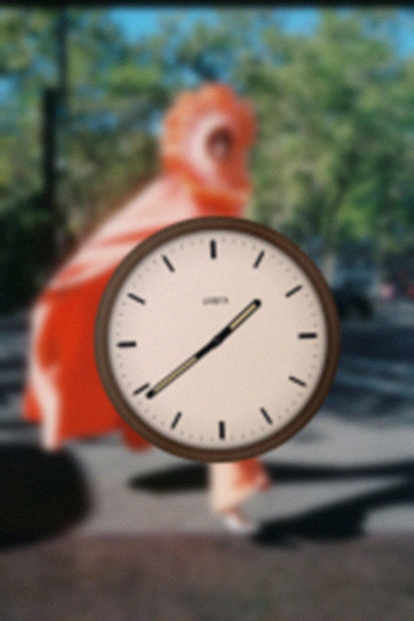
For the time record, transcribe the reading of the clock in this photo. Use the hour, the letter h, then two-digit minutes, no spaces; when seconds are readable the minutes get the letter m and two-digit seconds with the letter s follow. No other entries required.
1h39
